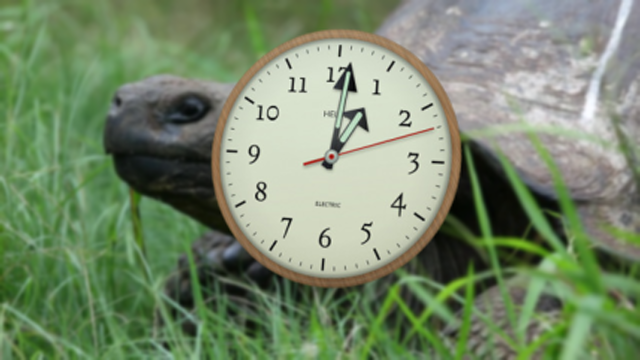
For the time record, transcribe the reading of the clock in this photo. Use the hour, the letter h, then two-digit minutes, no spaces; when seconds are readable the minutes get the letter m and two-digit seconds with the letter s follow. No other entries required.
1h01m12s
